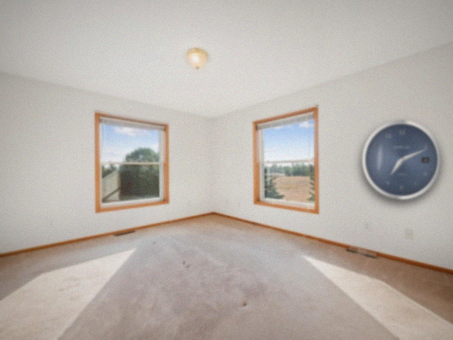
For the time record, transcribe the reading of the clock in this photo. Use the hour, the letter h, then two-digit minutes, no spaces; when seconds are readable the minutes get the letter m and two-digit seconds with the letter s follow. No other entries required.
7h11
